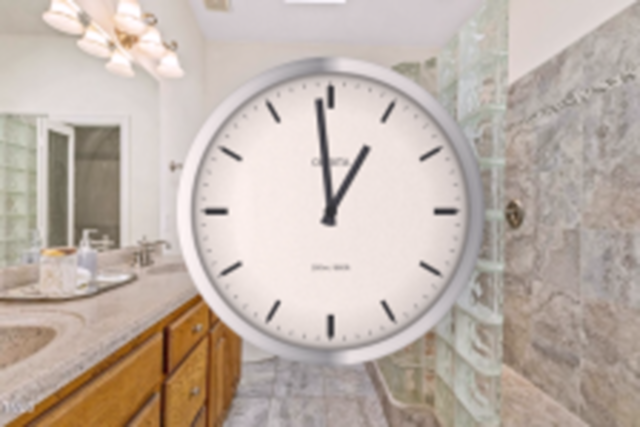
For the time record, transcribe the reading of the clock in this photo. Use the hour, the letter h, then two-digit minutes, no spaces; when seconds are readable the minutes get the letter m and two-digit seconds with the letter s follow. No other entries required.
12h59
